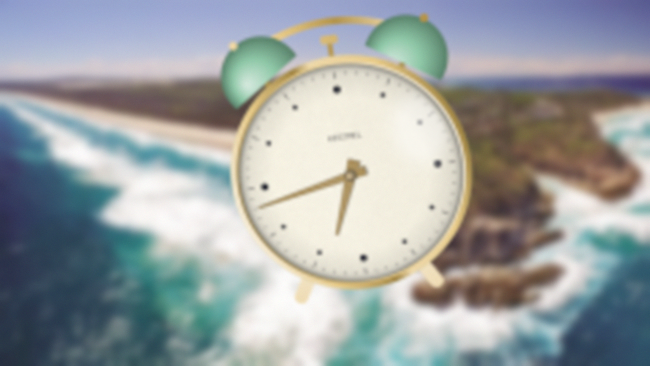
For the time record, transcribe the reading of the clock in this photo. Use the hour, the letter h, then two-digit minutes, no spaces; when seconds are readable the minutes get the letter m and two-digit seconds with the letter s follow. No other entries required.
6h43
